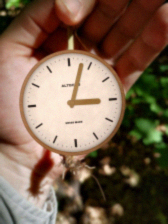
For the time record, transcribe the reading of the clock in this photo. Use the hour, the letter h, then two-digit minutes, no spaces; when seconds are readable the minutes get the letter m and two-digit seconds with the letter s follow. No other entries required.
3h03
